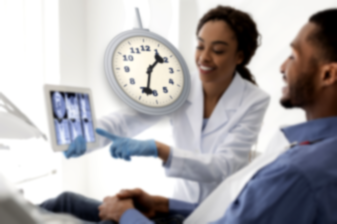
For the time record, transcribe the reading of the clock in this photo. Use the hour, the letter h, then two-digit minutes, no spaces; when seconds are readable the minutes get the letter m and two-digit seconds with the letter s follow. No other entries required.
1h33
